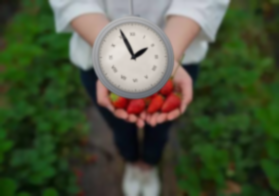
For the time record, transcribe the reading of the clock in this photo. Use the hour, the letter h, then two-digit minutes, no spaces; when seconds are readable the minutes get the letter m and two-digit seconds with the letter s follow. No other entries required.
1h56
